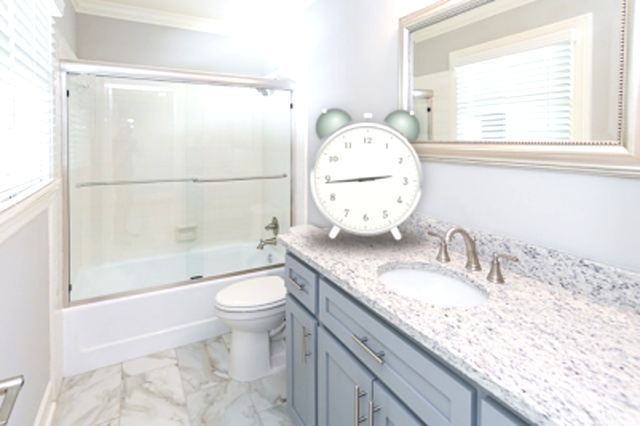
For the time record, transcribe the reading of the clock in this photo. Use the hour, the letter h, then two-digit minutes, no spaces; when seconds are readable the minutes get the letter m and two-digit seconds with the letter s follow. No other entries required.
2h44
